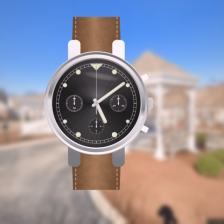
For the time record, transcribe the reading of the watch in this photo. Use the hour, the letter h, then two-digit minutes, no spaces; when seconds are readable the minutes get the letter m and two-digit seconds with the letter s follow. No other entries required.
5h09
